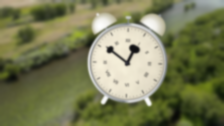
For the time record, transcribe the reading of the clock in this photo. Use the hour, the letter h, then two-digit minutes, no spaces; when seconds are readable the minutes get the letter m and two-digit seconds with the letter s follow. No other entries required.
12h51
